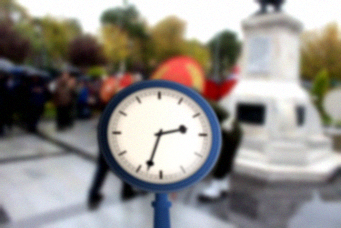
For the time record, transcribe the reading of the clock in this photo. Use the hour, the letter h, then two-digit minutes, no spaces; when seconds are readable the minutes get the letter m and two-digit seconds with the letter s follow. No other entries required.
2h33
